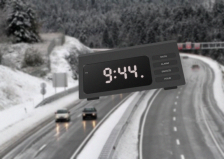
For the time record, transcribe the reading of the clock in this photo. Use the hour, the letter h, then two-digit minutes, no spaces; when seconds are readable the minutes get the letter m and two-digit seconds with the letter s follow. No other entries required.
9h44
